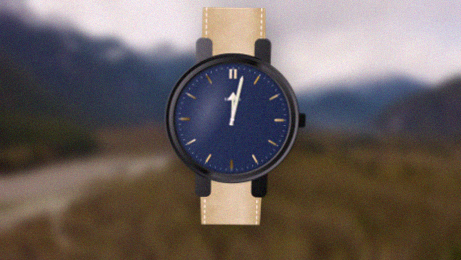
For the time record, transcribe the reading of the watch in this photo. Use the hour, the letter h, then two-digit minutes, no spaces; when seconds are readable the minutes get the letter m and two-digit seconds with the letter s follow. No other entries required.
12h02
